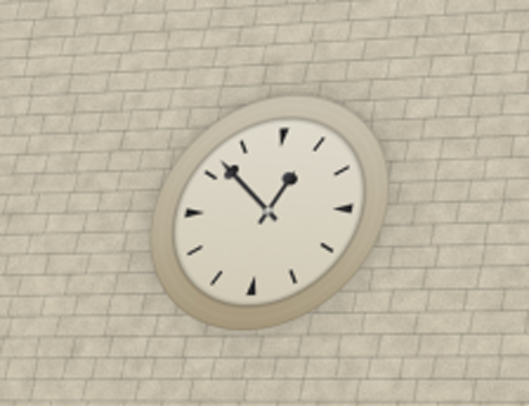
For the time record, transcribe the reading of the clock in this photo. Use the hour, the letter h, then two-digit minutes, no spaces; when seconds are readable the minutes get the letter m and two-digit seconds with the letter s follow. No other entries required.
12h52
